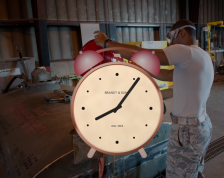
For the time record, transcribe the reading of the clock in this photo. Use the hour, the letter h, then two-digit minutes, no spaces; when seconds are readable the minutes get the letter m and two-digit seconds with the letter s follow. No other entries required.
8h06
